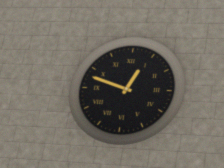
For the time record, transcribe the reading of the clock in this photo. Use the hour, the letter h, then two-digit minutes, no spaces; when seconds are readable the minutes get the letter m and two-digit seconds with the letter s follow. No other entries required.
12h48
